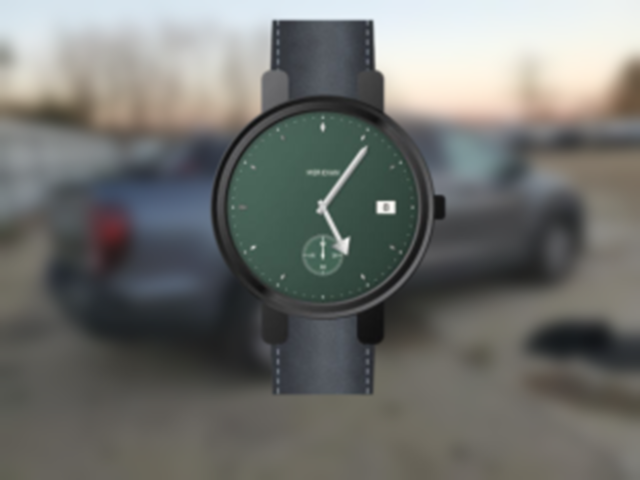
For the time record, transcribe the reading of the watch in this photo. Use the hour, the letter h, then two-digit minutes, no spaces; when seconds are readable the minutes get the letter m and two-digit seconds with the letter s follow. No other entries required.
5h06
